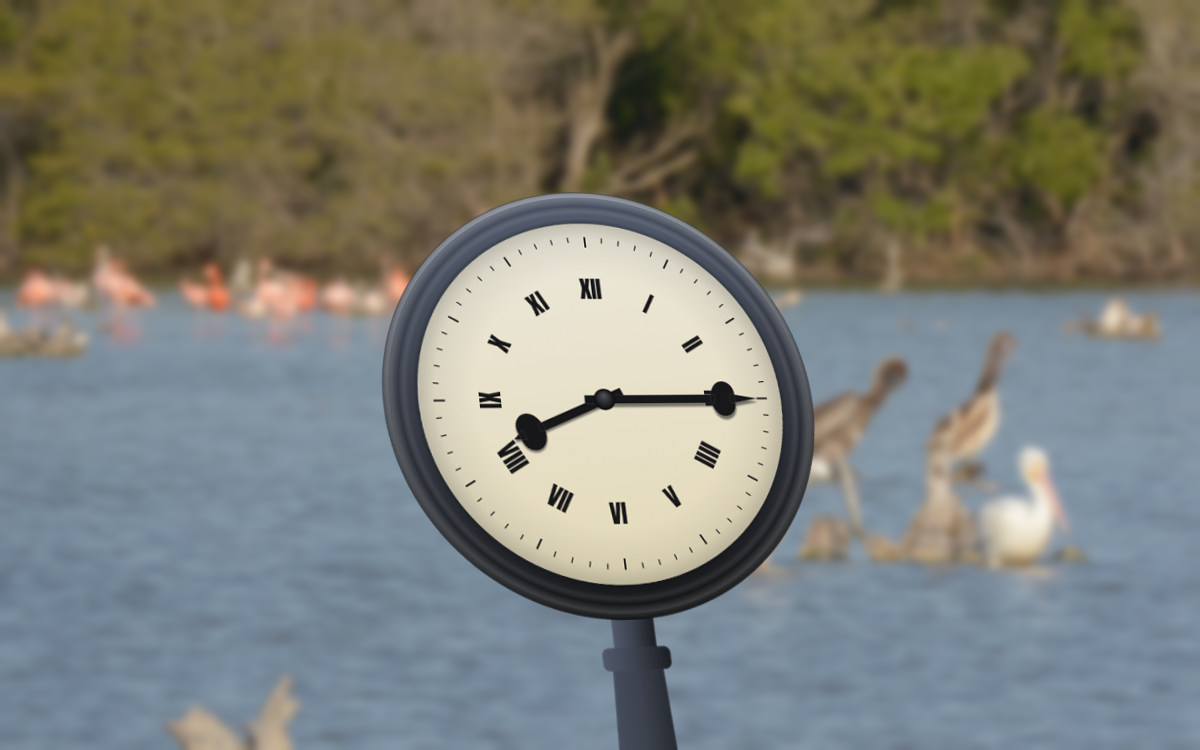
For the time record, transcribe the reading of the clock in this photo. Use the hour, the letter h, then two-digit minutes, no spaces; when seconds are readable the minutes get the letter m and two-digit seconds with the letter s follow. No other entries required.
8h15
